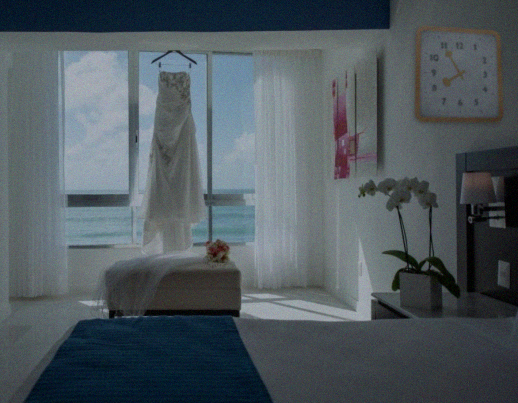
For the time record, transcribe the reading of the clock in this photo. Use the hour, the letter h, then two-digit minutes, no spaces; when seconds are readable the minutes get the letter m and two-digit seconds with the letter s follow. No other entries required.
7h55
